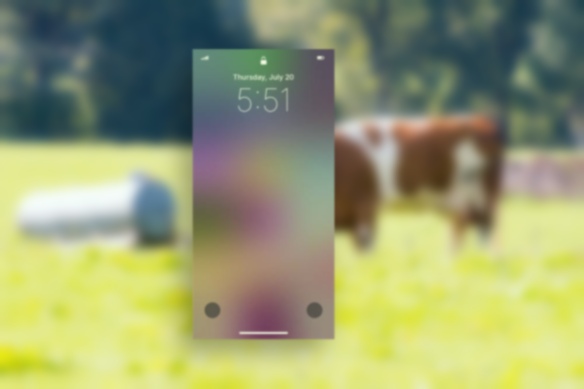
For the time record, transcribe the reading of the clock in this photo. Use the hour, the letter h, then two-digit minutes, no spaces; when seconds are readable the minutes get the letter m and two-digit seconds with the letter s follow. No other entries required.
5h51
